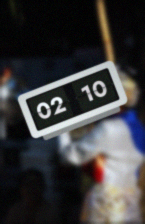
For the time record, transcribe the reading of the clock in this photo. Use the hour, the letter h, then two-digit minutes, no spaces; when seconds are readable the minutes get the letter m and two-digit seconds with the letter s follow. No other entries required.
2h10
